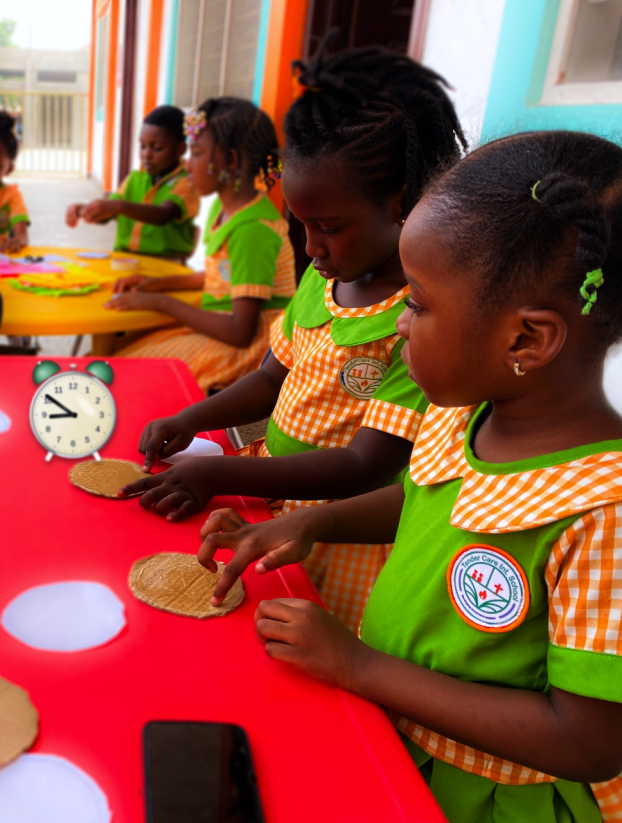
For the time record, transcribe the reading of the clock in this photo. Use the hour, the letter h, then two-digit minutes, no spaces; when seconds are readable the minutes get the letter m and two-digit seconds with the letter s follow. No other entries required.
8h51
